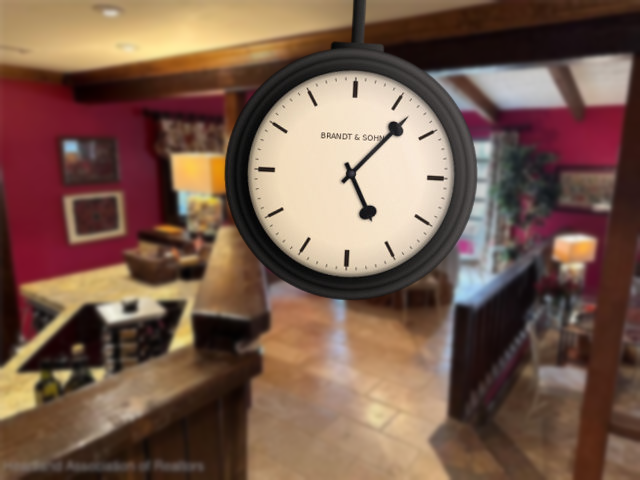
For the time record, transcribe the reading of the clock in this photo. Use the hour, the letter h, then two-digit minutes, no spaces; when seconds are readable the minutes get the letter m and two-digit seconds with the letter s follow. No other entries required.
5h07
